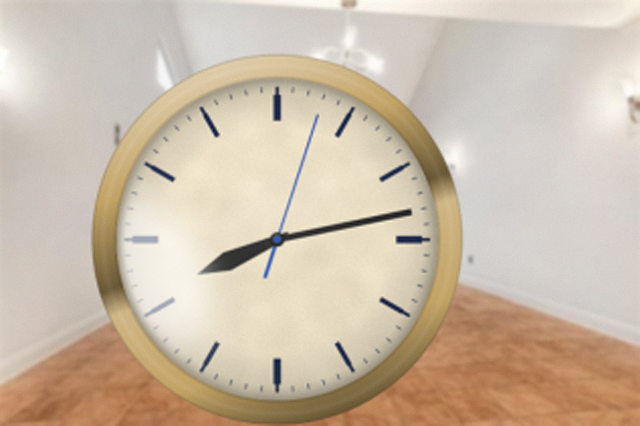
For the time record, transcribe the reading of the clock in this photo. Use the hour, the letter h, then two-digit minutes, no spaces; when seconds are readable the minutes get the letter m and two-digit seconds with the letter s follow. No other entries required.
8h13m03s
